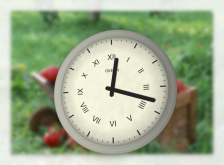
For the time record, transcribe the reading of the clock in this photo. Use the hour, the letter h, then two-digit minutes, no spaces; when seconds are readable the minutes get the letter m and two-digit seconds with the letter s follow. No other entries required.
12h18
